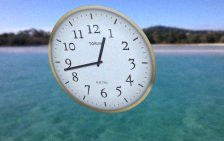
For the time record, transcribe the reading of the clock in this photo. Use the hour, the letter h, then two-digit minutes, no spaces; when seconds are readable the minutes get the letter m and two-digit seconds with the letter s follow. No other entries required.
12h43
